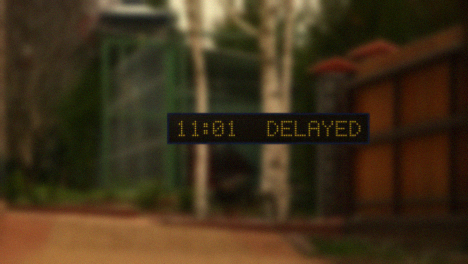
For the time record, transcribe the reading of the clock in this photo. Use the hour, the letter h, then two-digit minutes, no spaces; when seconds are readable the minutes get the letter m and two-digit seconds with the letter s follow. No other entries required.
11h01
